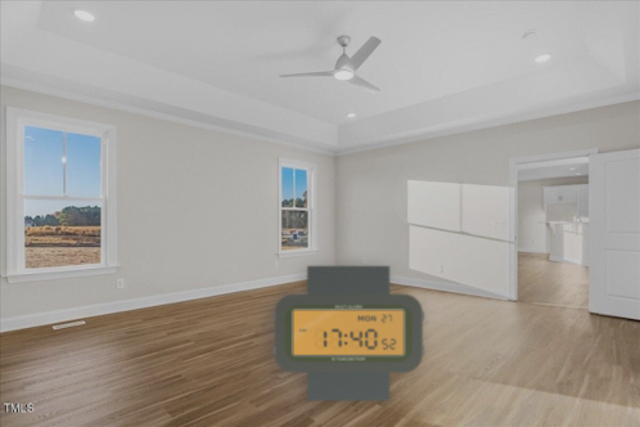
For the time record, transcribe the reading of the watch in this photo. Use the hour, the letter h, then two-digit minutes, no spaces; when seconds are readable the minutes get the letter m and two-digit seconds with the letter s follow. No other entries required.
17h40
